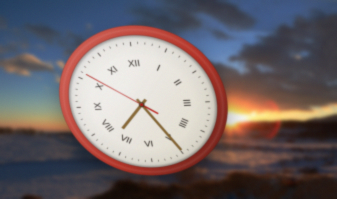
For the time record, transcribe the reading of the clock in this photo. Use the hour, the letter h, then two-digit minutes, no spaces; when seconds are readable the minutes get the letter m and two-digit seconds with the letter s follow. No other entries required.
7h24m51s
